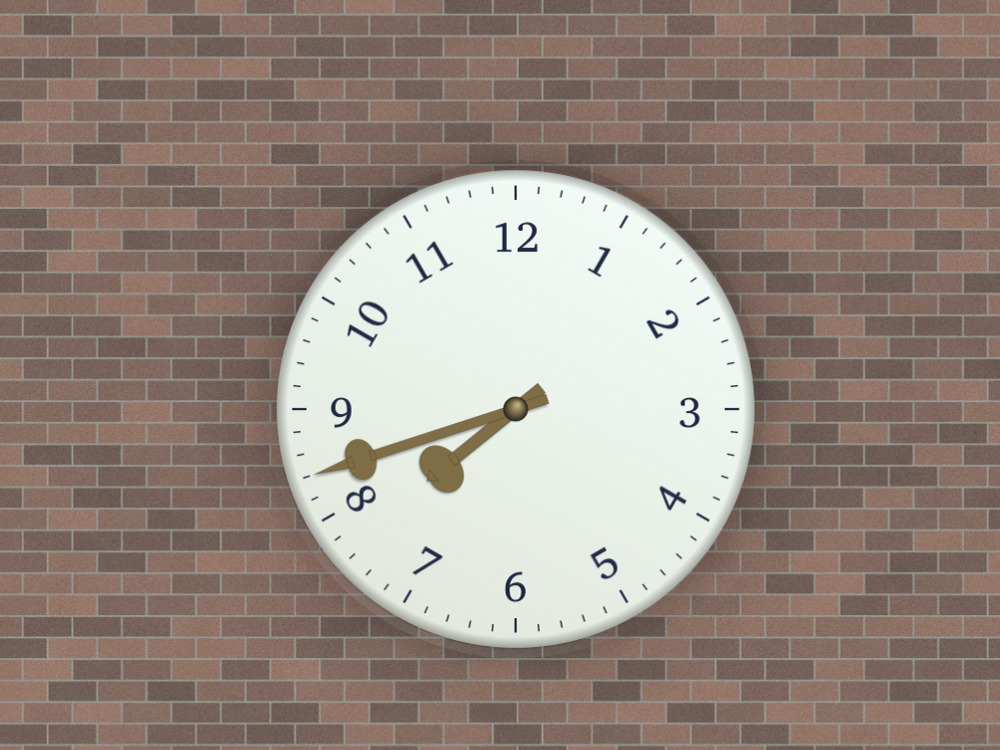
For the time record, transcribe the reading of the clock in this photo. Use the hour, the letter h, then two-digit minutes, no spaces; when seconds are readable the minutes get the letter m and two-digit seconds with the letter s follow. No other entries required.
7h42
